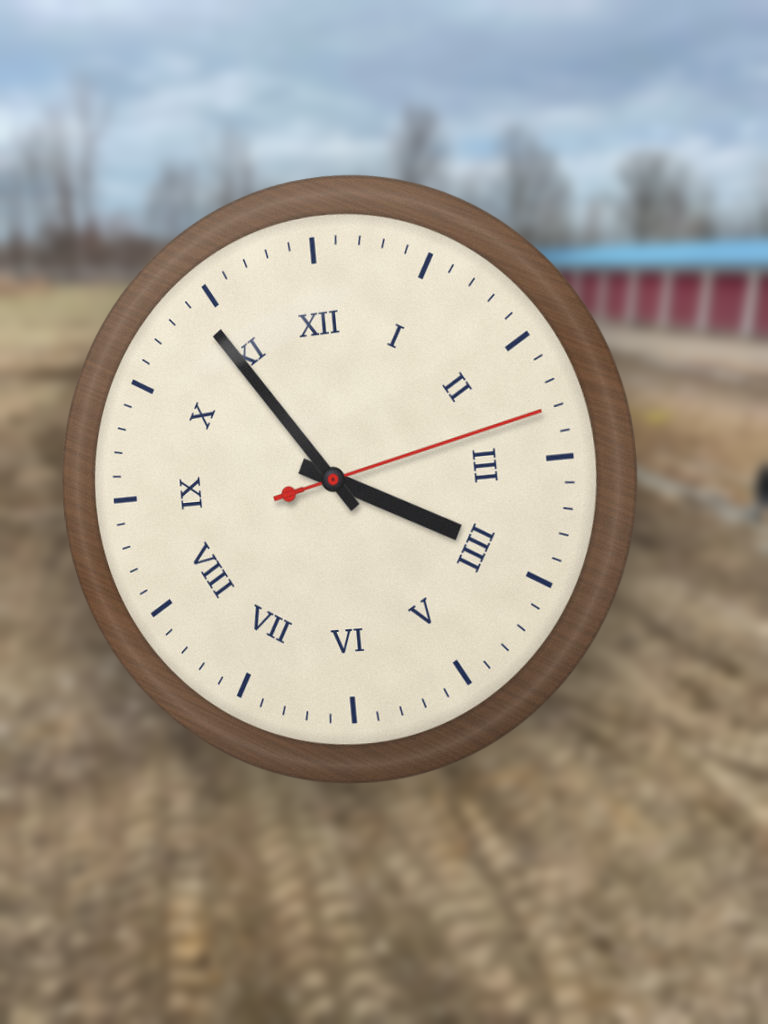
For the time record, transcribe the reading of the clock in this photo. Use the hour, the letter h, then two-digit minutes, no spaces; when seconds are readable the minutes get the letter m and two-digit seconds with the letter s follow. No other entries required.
3h54m13s
